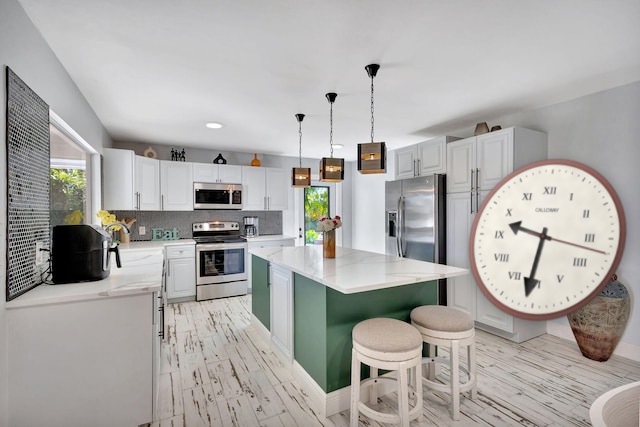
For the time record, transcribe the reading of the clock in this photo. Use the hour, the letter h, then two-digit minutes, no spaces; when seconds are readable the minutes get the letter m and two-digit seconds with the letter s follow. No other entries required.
9h31m17s
